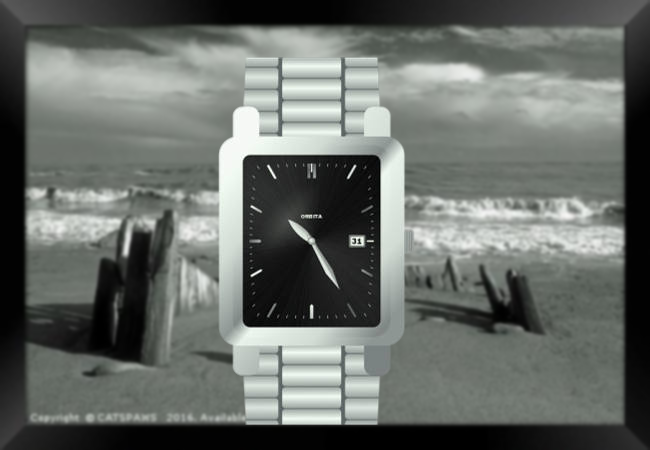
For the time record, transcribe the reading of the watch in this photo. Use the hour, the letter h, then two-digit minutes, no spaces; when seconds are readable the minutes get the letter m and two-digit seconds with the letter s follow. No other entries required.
10h25
